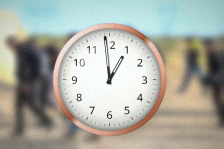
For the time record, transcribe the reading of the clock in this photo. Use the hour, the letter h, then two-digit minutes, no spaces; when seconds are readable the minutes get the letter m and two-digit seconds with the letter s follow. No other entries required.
12h59
